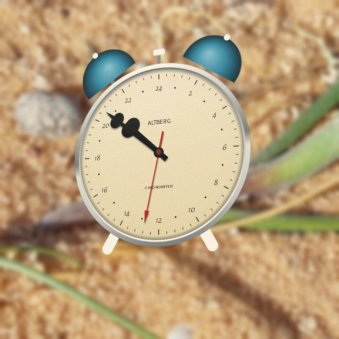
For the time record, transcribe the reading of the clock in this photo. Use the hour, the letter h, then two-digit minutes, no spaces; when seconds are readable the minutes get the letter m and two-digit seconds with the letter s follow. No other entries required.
20h51m32s
